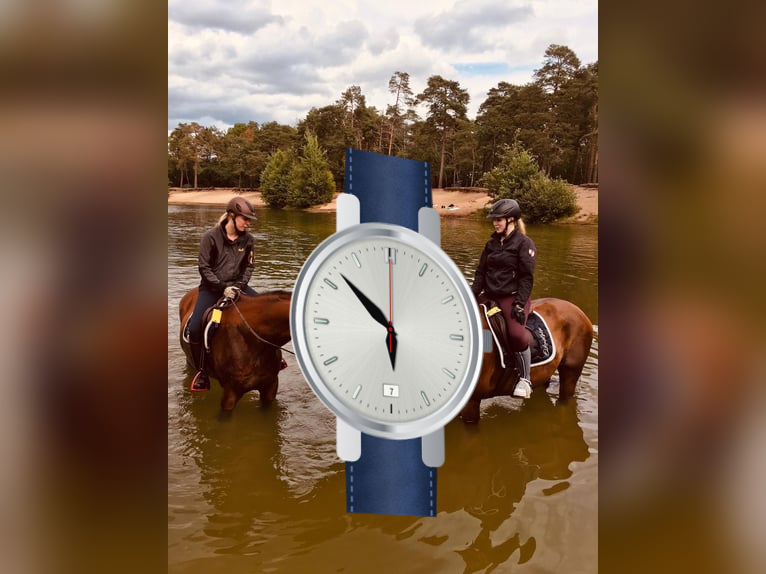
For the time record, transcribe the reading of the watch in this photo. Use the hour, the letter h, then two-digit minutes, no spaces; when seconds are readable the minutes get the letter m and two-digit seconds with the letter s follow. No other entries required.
5h52m00s
